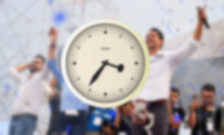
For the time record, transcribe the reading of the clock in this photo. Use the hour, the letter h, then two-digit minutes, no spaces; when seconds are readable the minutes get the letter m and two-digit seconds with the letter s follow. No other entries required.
3h36
